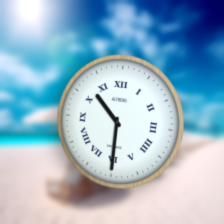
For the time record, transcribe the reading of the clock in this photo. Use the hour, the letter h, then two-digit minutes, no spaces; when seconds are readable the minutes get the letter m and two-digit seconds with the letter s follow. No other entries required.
10h30
